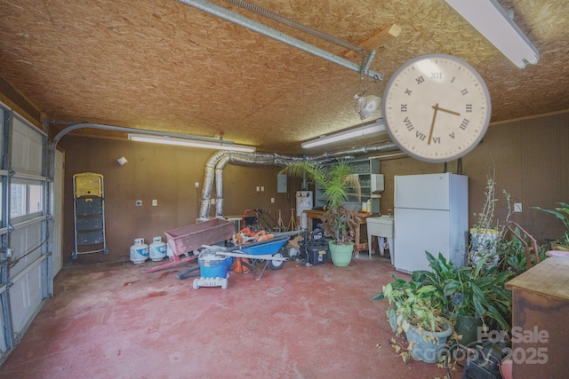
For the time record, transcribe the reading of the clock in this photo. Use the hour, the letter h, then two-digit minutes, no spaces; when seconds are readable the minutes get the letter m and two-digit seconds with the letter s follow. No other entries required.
3h32
